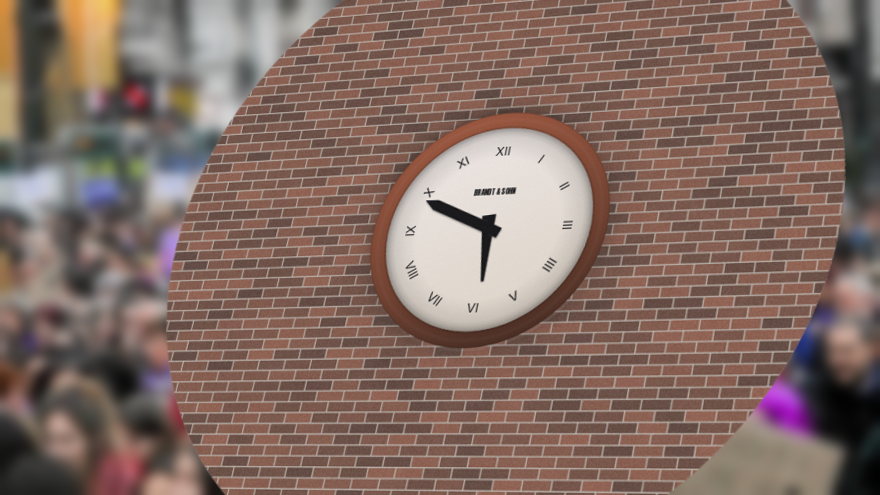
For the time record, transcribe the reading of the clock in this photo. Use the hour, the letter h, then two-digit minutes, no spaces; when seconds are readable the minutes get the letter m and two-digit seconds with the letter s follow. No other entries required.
5h49
